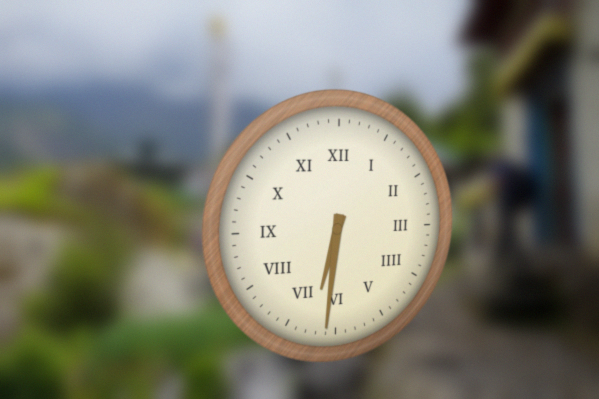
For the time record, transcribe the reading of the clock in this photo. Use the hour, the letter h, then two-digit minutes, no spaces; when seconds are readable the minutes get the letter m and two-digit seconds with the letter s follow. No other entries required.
6h31
